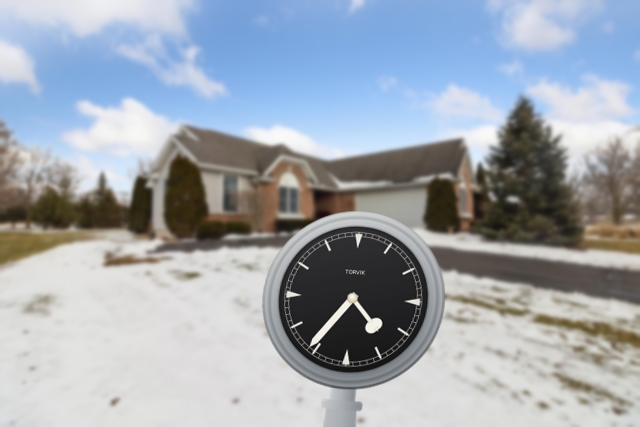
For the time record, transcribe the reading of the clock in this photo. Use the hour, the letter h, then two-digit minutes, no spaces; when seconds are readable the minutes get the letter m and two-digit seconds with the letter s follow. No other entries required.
4h36
